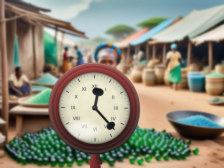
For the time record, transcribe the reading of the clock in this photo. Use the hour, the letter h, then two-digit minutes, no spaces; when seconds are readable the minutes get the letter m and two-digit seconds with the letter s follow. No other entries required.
12h23
